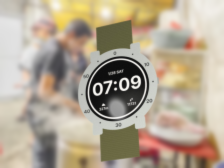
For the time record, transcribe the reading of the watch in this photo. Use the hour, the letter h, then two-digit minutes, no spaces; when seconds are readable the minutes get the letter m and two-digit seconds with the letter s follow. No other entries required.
7h09
